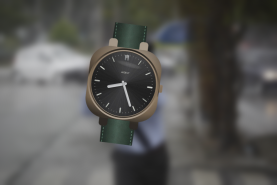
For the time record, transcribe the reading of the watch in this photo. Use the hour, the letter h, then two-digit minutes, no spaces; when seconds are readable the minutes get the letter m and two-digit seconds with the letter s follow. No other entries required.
8h26
